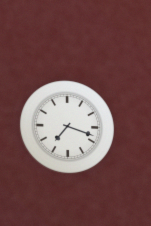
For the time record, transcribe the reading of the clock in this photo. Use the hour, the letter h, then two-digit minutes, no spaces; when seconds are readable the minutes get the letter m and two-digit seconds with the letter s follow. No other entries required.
7h18
